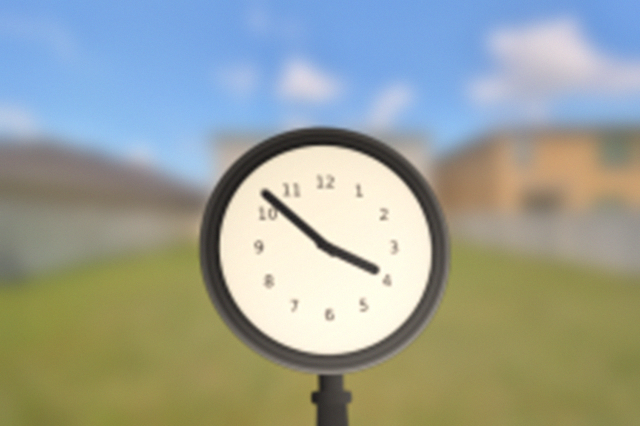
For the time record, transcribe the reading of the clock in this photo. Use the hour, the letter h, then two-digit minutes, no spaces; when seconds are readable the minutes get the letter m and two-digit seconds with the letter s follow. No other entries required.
3h52
